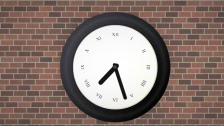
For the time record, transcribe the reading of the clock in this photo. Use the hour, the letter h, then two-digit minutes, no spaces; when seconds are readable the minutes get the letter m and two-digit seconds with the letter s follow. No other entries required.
7h27
